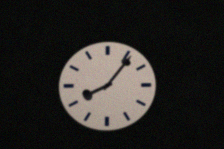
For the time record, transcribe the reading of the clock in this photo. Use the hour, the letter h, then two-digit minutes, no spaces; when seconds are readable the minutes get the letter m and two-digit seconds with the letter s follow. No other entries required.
8h06
